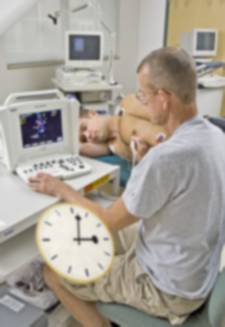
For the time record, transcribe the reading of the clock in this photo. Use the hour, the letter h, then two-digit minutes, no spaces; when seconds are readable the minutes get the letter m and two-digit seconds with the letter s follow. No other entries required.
3h02
